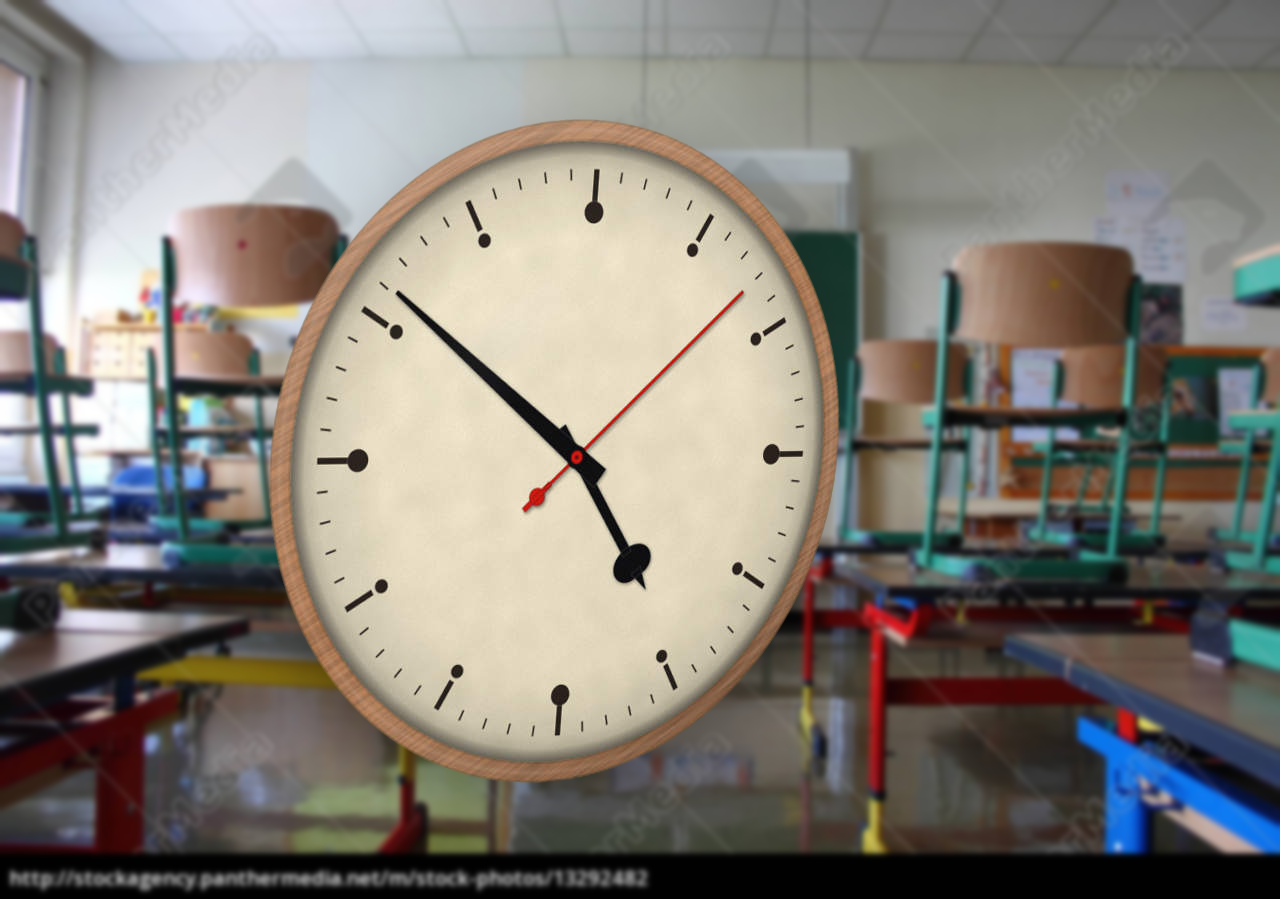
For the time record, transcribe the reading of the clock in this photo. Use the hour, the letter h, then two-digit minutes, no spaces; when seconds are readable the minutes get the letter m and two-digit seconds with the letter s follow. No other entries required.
4h51m08s
